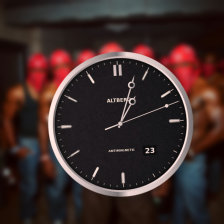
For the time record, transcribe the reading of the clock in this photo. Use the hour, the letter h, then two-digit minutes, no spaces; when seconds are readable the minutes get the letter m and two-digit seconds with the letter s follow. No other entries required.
1h03m12s
